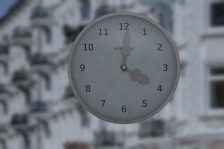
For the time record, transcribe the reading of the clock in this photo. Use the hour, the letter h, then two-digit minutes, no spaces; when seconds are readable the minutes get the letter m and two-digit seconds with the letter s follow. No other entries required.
4h01
